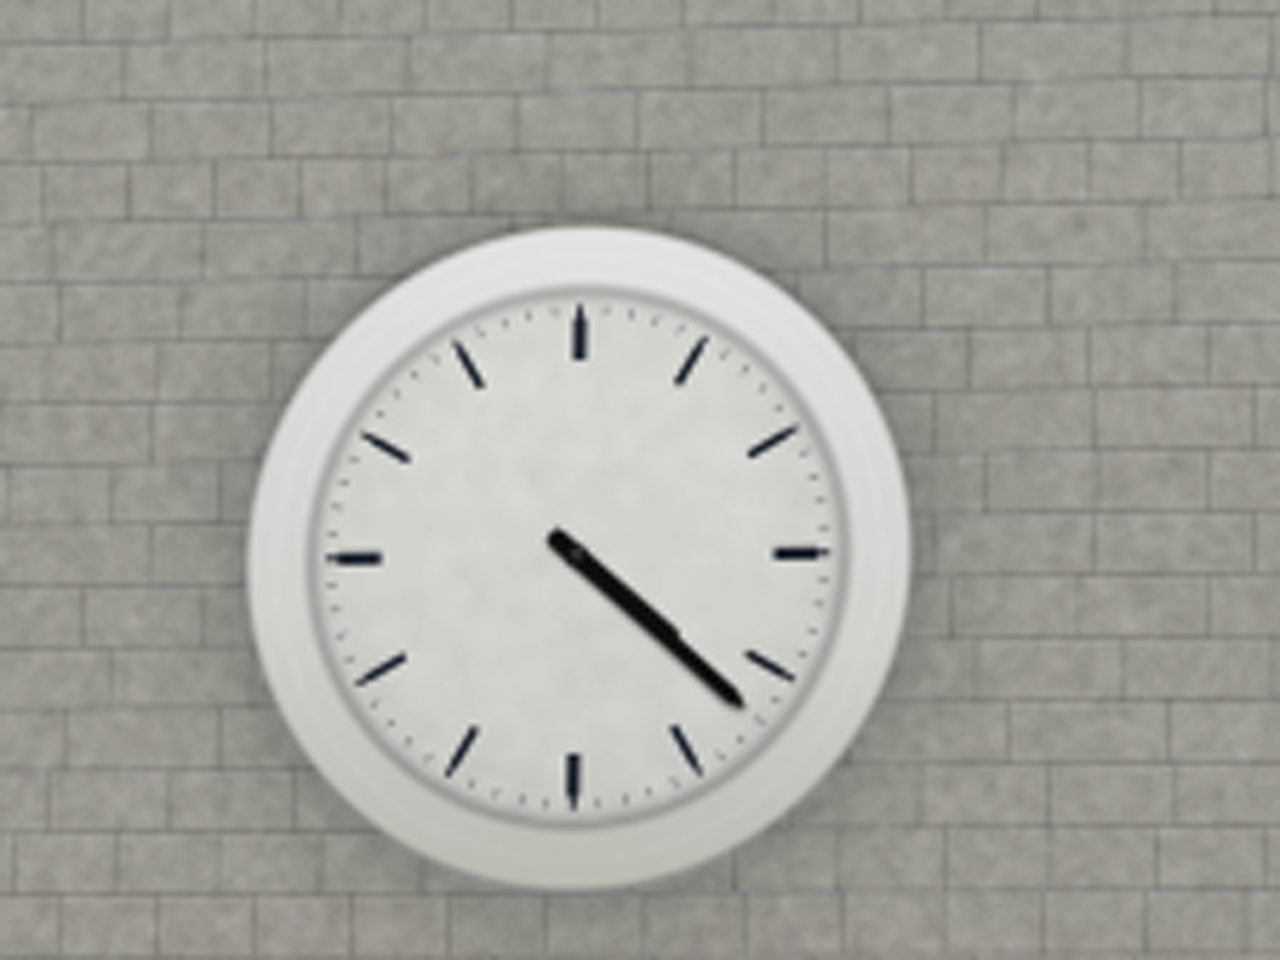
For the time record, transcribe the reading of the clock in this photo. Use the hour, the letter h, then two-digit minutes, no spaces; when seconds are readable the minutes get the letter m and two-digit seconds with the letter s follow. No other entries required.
4h22
